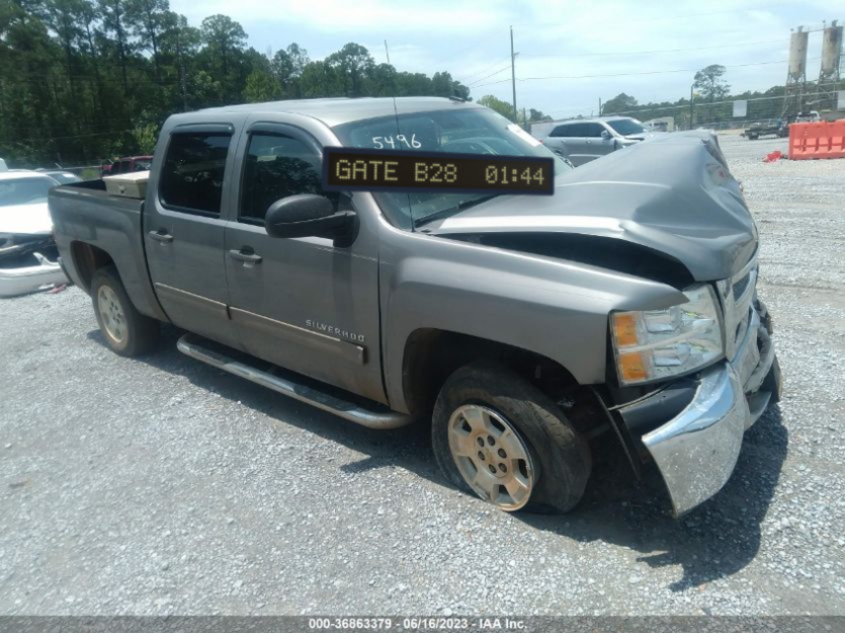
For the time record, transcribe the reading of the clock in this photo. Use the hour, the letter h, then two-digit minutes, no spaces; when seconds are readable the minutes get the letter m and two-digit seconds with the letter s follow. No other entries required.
1h44
